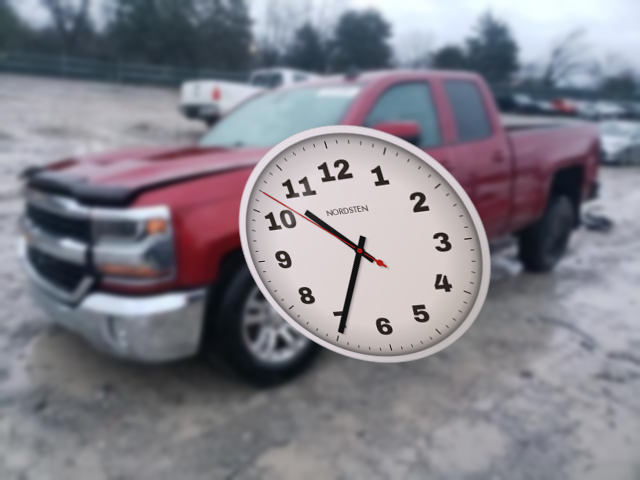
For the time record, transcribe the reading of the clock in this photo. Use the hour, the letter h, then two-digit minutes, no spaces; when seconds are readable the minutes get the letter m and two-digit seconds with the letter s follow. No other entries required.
10h34m52s
